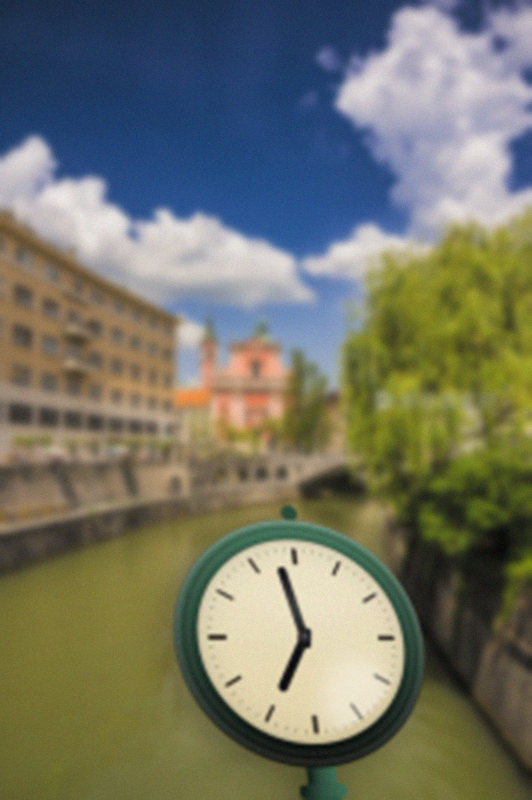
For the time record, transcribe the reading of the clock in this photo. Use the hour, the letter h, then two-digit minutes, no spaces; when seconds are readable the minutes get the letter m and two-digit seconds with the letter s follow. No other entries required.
6h58
